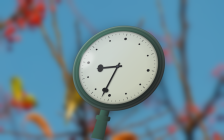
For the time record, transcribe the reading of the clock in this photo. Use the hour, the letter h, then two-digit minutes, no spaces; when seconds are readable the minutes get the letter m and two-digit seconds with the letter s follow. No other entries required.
8h32
